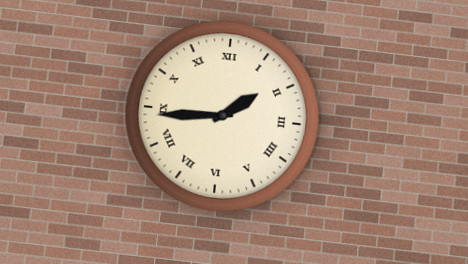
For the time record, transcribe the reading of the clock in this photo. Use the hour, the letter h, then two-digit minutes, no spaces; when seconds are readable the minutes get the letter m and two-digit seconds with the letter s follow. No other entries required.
1h44
